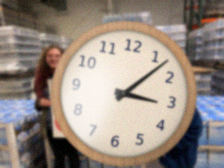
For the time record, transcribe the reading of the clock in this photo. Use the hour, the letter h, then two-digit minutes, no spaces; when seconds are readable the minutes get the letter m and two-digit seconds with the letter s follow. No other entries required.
3h07
